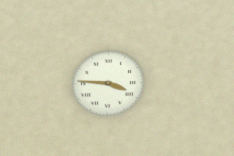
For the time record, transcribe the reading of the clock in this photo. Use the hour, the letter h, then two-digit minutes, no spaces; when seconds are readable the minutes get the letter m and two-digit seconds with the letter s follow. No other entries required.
3h46
